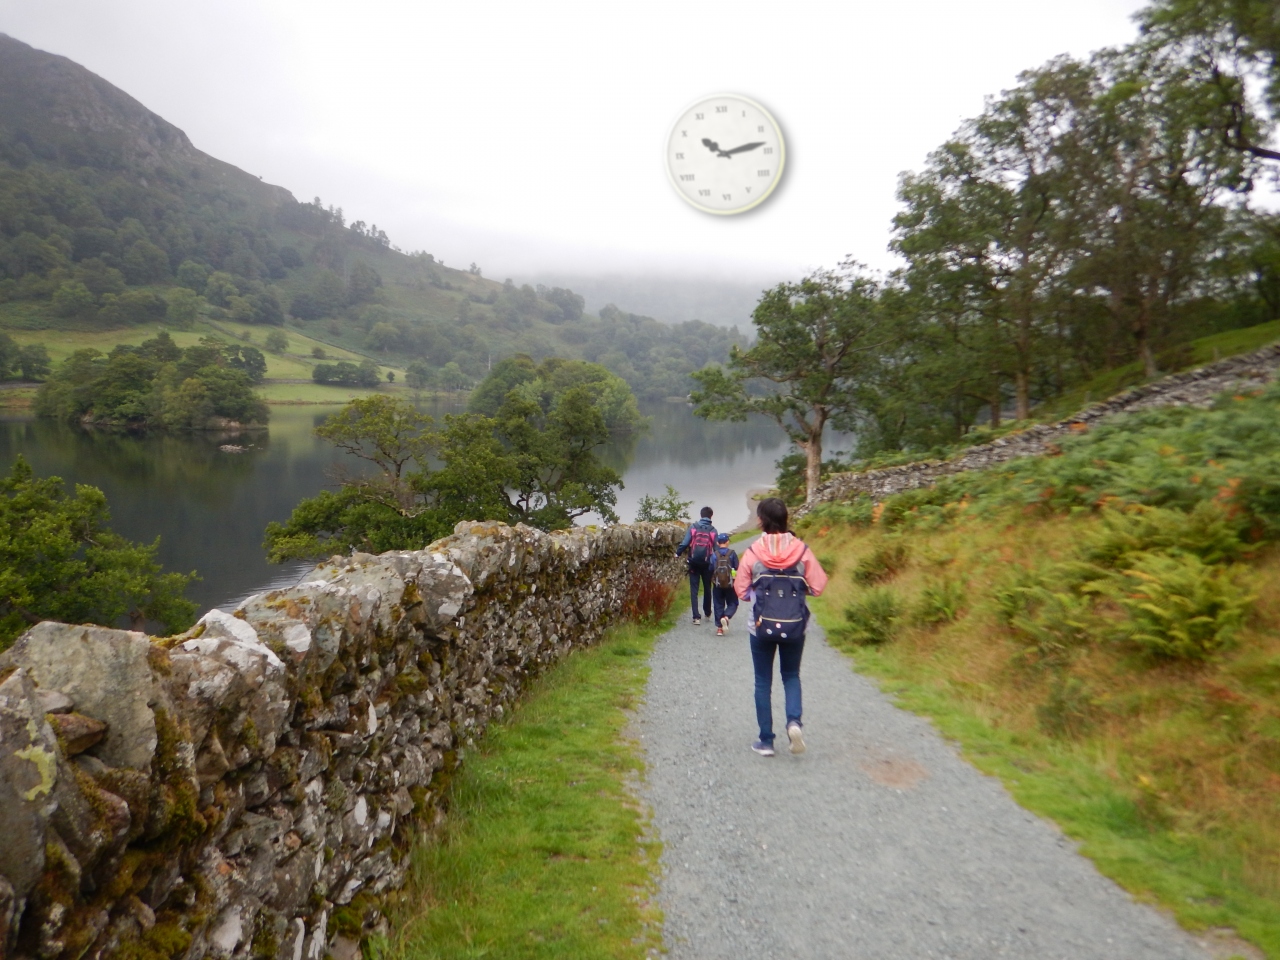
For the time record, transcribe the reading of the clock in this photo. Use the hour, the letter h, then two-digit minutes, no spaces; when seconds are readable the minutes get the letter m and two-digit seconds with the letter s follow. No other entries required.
10h13
